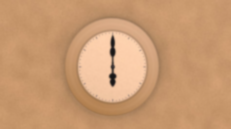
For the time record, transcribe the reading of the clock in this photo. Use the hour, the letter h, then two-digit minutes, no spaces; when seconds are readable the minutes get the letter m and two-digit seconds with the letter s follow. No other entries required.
6h00
